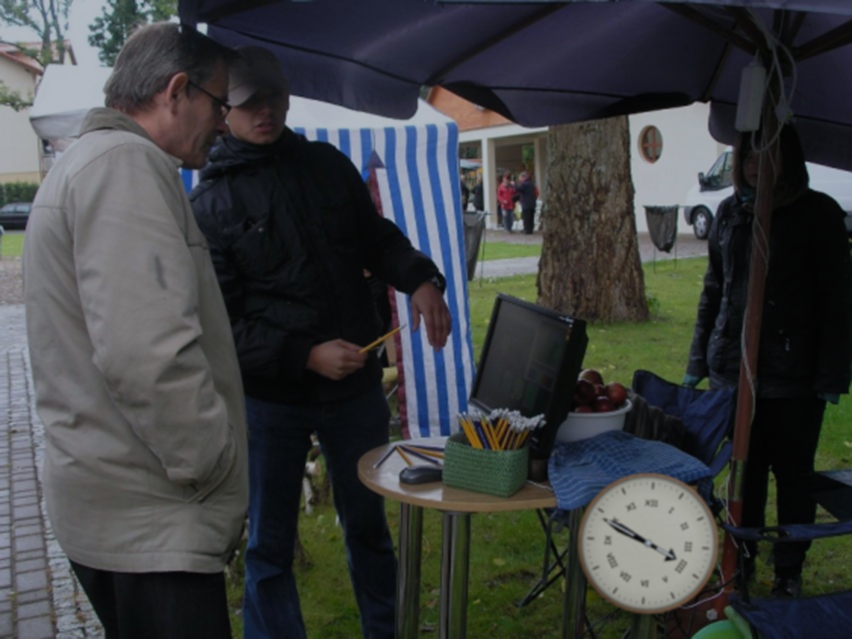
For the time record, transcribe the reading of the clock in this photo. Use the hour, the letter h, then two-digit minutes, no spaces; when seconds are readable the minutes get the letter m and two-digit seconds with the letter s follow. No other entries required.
3h49
